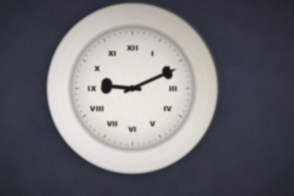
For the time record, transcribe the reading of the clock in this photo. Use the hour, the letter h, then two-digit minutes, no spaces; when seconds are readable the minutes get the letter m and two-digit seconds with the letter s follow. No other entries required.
9h11
